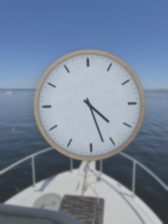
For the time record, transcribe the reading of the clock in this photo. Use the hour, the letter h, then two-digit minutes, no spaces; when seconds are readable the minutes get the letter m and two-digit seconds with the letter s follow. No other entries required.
4h27
